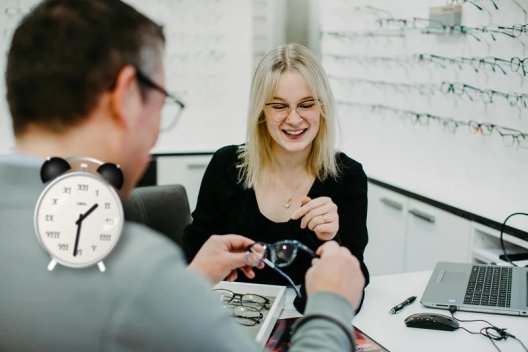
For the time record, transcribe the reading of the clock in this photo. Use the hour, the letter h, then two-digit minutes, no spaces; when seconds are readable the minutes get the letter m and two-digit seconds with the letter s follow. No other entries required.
1h31
